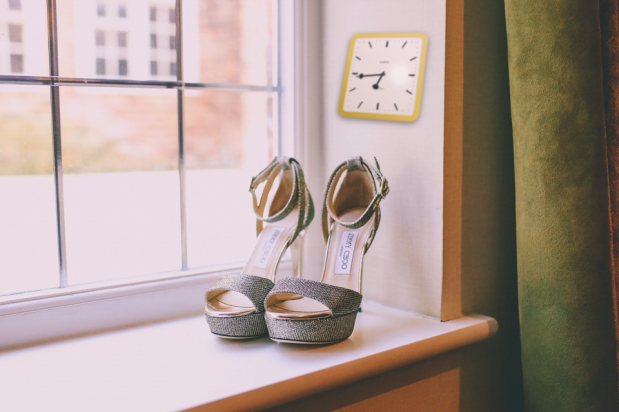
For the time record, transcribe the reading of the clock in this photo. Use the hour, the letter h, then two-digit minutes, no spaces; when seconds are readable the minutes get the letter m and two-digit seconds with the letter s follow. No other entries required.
6h44
